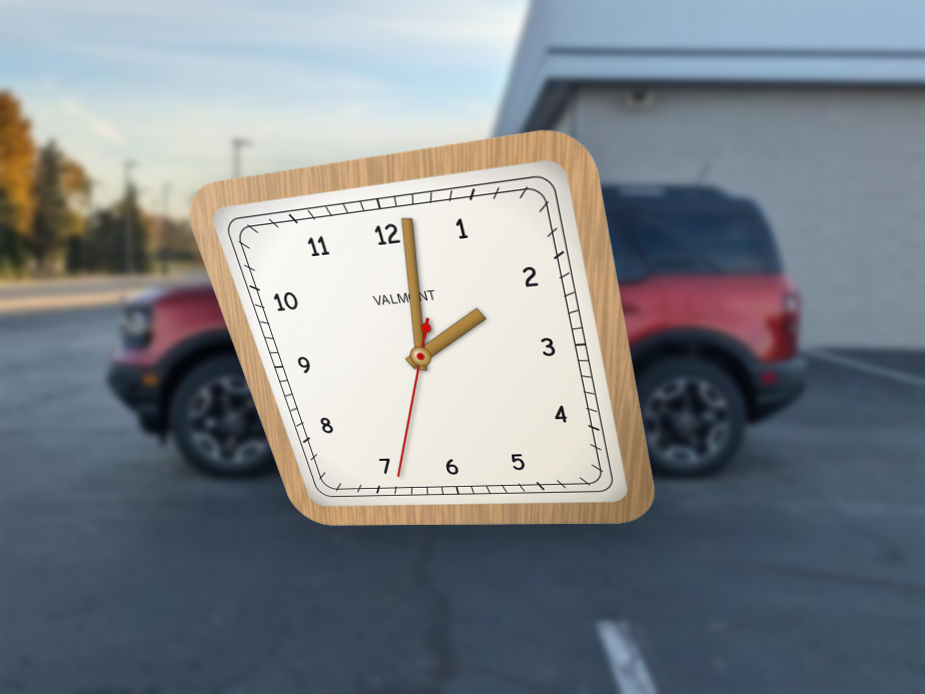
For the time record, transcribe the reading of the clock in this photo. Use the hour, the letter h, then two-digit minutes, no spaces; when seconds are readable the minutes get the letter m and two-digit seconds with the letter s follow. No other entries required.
2h01m34s
